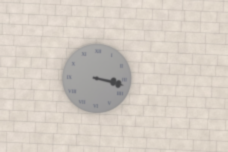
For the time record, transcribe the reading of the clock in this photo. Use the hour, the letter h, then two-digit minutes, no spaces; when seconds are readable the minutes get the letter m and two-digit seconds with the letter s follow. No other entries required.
3h17
